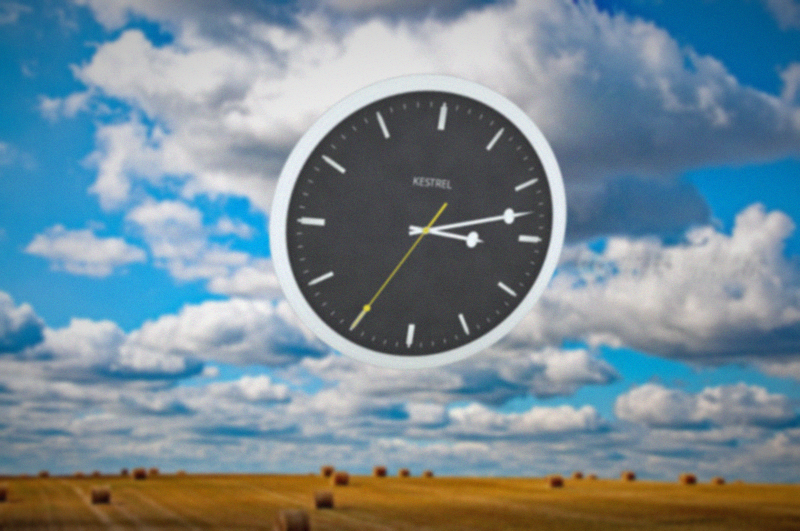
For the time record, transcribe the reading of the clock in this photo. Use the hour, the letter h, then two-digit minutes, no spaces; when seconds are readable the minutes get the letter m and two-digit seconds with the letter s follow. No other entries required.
3h12m35s
